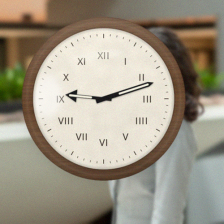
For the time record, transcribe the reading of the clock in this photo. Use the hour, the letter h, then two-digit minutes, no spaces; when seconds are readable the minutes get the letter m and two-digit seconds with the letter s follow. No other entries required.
9h12
